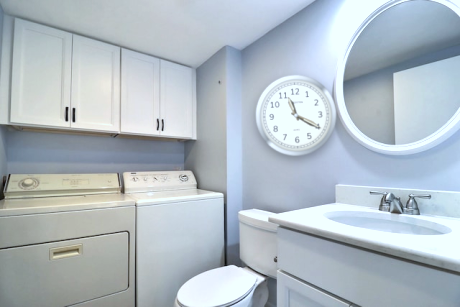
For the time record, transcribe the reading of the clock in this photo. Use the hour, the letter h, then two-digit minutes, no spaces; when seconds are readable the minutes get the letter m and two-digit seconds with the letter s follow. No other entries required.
11h20
